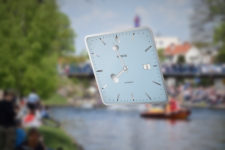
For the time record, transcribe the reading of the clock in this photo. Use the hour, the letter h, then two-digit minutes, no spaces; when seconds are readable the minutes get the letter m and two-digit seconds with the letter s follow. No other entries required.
7h58
